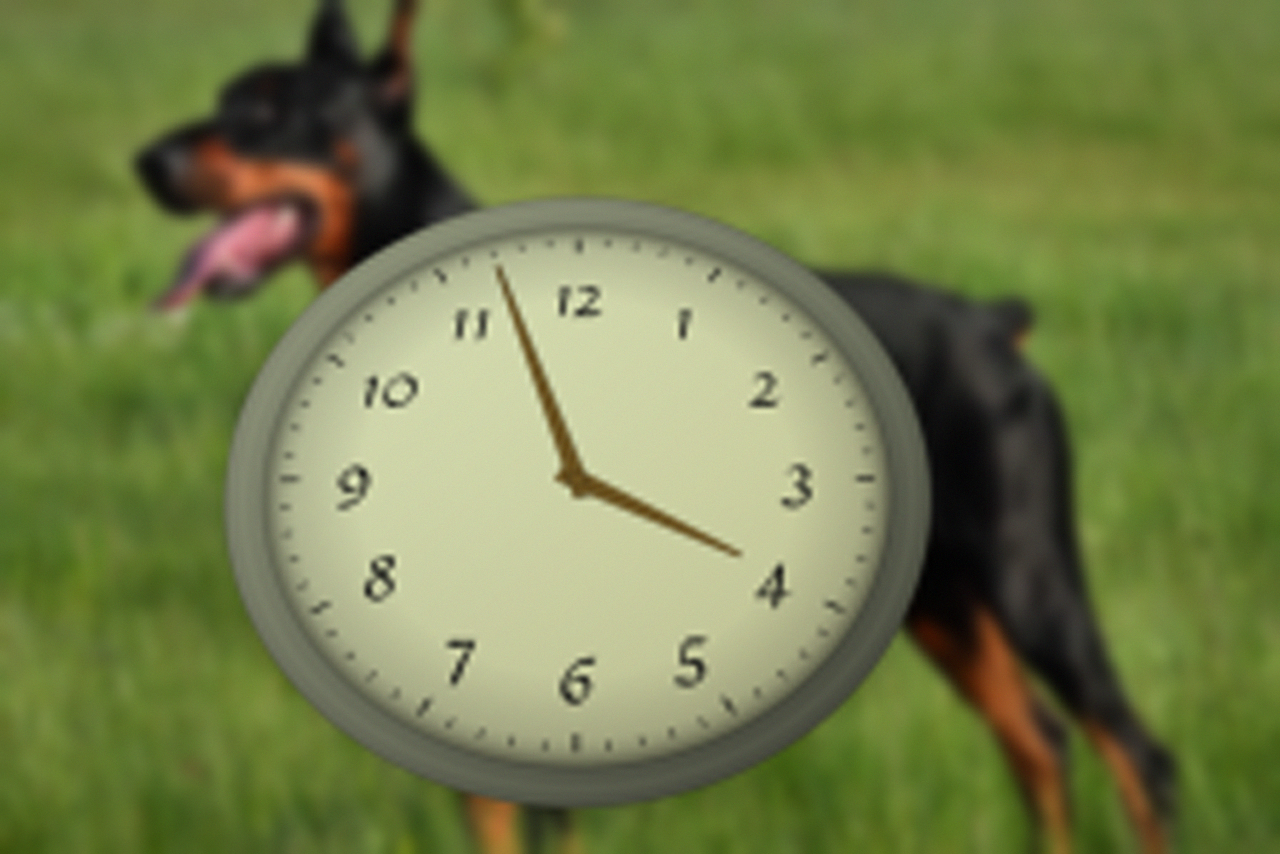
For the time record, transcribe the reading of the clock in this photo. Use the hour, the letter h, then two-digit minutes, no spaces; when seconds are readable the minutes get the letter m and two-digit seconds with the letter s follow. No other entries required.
3h57
